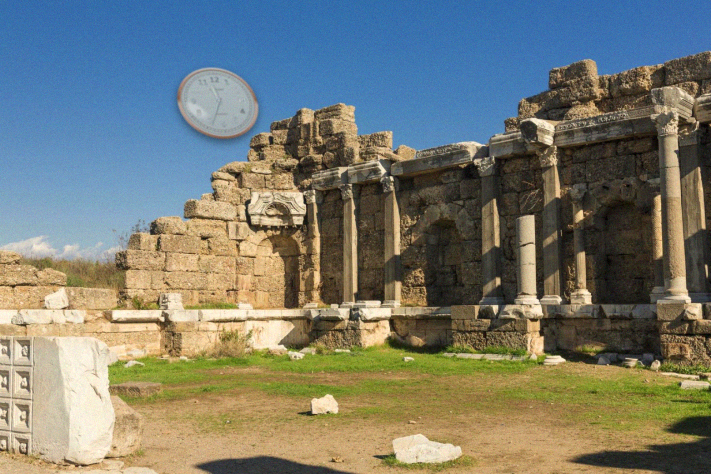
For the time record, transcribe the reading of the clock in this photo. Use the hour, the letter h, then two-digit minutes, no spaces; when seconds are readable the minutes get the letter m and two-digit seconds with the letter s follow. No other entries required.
11h34
